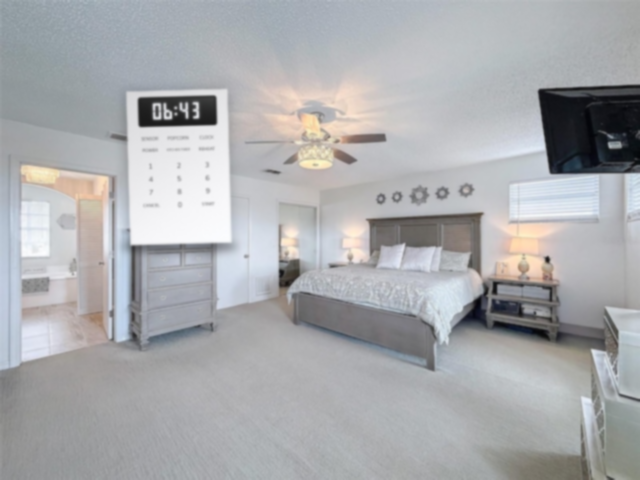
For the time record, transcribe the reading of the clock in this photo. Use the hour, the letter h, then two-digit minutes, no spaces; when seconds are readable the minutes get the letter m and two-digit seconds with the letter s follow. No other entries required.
6h43
